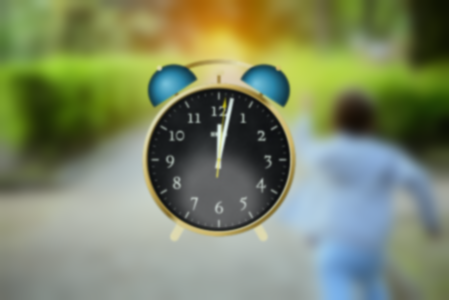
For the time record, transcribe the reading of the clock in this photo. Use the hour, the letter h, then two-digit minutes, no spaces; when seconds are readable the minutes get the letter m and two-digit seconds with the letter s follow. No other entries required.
12h02m01s
